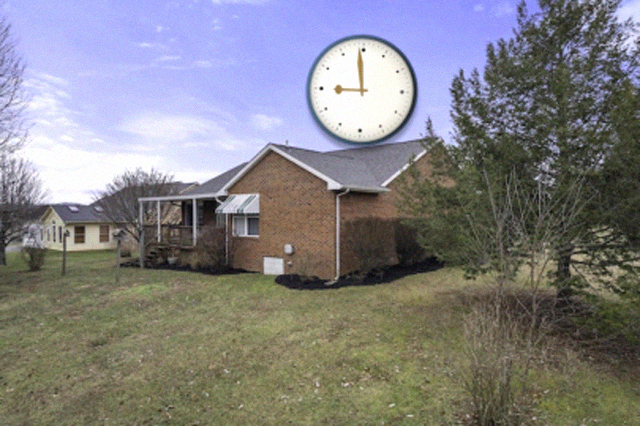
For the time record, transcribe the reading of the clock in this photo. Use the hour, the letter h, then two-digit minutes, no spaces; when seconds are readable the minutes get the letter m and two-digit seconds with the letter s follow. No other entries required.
8h59
